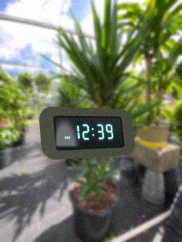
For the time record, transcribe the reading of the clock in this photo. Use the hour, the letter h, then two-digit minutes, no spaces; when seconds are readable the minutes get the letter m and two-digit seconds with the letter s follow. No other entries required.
12h39
